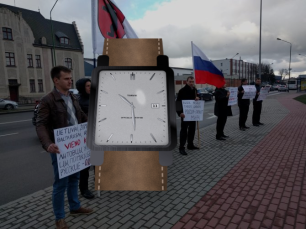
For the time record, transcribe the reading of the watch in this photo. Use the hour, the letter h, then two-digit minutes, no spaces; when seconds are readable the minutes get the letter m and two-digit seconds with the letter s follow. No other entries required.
10h29
